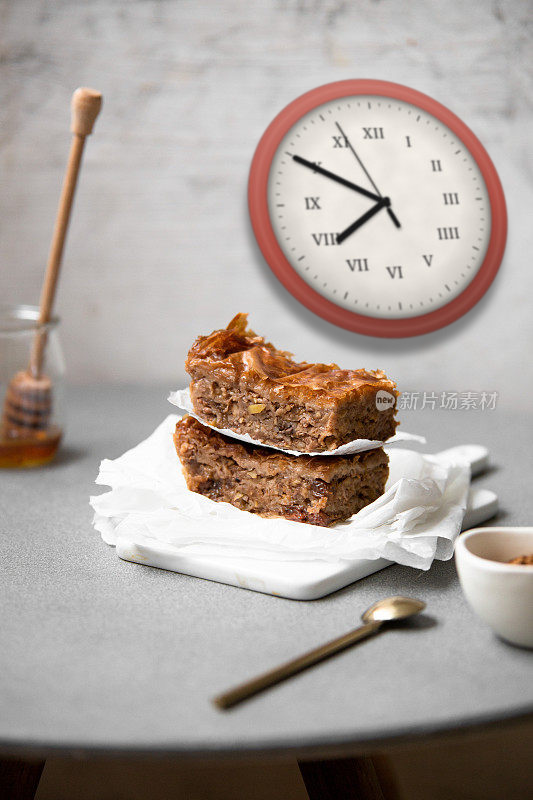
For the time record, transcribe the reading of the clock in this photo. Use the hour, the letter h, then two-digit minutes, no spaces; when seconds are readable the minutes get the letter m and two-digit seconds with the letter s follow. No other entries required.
7h49m56s
